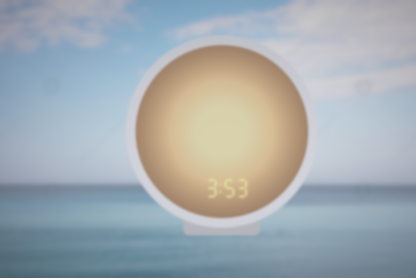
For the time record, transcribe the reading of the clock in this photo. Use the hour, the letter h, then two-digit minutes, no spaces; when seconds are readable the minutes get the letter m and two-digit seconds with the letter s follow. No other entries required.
3h53
